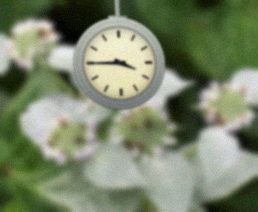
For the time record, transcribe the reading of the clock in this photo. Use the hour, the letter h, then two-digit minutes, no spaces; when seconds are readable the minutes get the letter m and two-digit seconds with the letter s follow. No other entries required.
3h45
